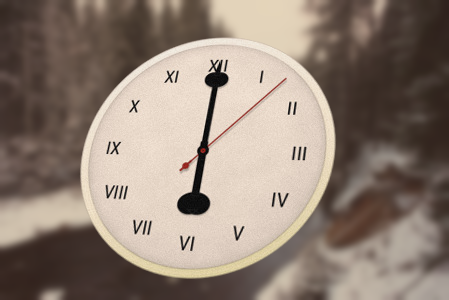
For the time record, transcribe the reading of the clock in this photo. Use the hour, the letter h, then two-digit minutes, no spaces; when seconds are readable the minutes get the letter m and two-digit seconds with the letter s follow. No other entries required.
6h00m07s
